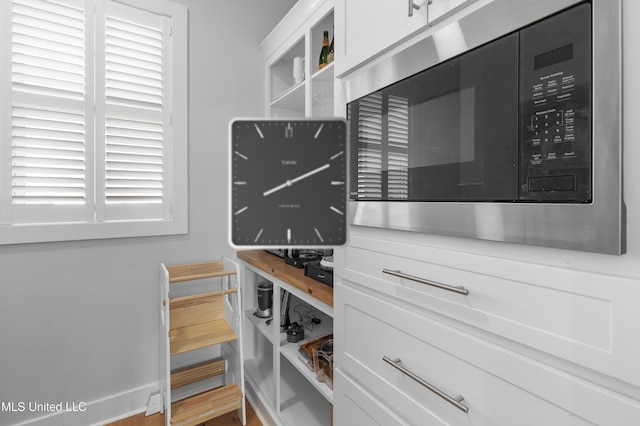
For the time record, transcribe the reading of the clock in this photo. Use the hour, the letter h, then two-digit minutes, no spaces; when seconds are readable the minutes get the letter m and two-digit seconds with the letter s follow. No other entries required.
8h11
